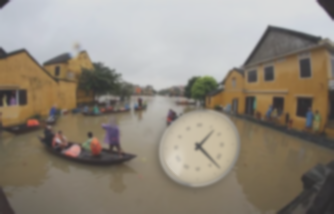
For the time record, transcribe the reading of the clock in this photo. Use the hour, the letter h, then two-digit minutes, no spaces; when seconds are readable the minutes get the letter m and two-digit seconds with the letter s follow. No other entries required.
1h23
